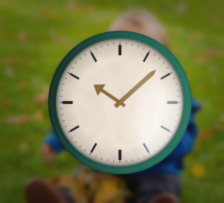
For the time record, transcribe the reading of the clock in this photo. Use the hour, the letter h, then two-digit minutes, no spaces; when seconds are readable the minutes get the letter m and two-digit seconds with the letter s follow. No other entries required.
10h08
